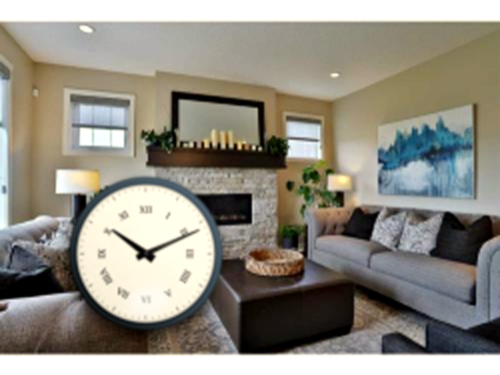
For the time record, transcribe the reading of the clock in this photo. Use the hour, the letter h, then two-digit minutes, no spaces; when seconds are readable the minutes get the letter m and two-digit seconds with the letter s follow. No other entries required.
10h11
